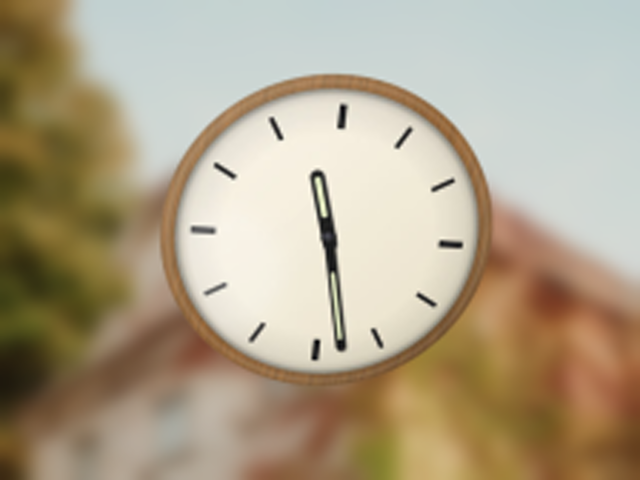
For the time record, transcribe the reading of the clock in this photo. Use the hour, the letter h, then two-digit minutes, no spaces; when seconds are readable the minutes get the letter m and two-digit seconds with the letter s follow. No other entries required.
11h28
